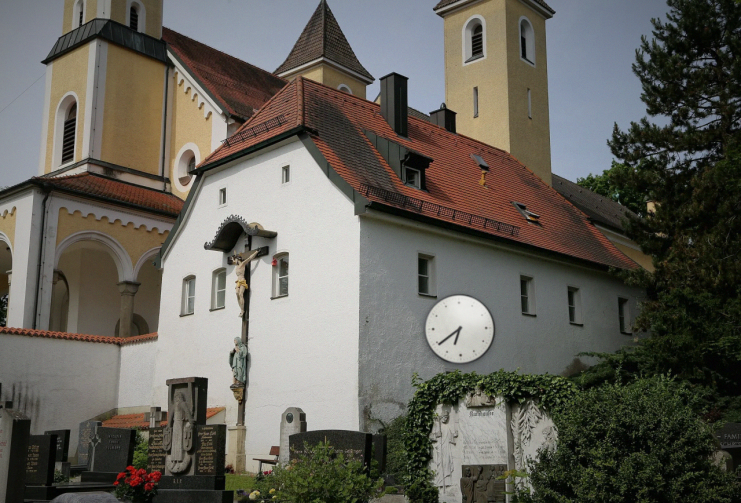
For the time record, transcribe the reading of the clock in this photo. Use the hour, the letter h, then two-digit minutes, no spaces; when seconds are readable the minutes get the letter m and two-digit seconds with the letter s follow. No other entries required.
6h39
